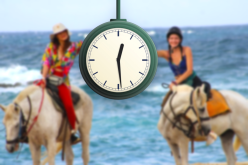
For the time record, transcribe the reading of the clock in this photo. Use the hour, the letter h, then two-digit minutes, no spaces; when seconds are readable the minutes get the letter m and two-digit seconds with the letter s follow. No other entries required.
12h29
